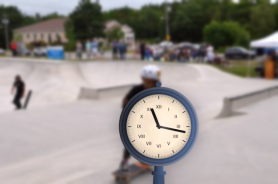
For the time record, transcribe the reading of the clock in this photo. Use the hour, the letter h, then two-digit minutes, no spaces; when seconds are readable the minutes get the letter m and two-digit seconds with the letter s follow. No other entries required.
11h17
